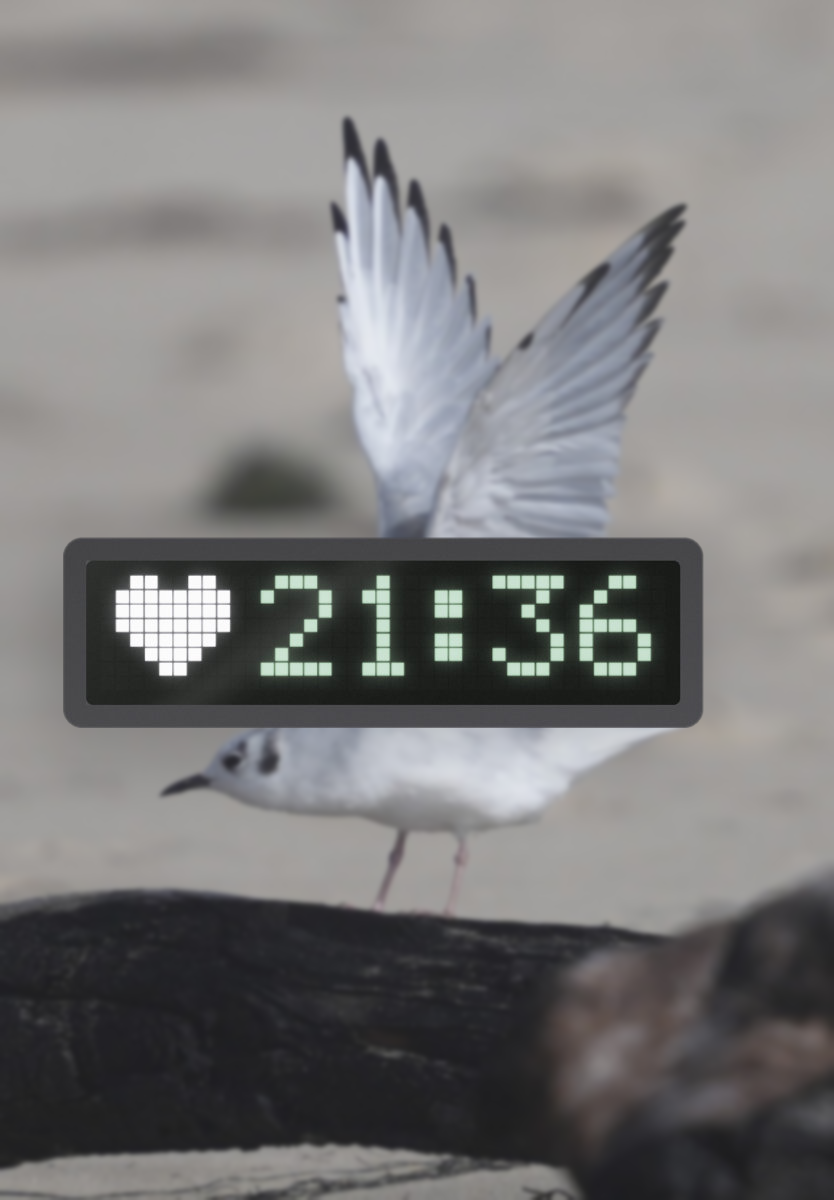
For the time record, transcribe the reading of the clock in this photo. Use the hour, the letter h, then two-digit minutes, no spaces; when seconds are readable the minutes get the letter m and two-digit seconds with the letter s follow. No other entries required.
21h36
